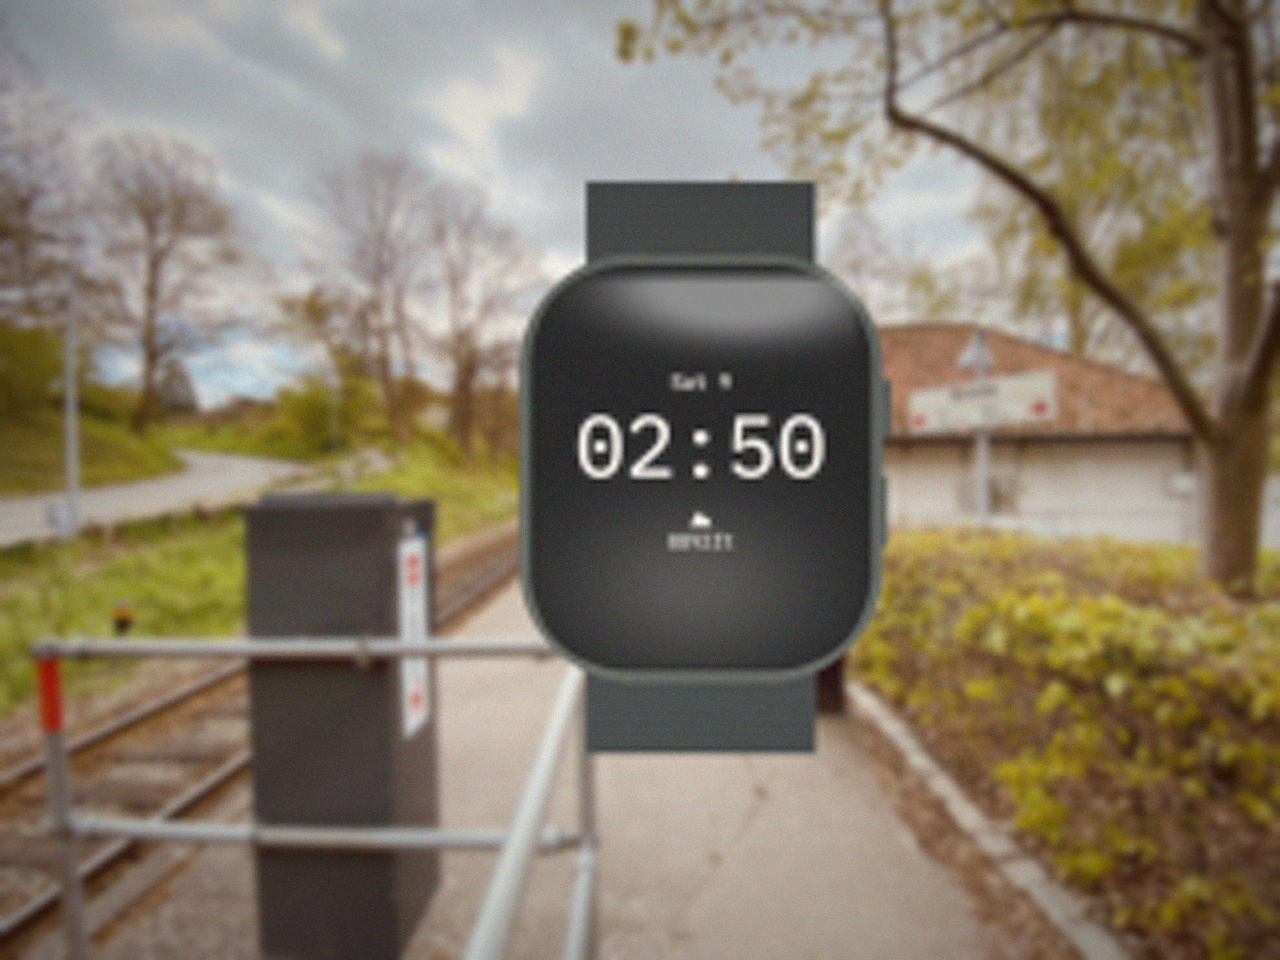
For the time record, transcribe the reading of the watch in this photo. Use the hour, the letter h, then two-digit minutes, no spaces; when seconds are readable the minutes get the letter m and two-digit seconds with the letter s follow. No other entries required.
2h50
